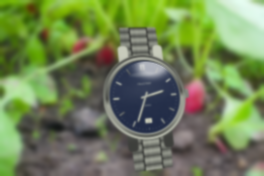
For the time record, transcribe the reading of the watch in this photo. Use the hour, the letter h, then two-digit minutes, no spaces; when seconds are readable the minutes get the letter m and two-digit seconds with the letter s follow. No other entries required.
2h34
